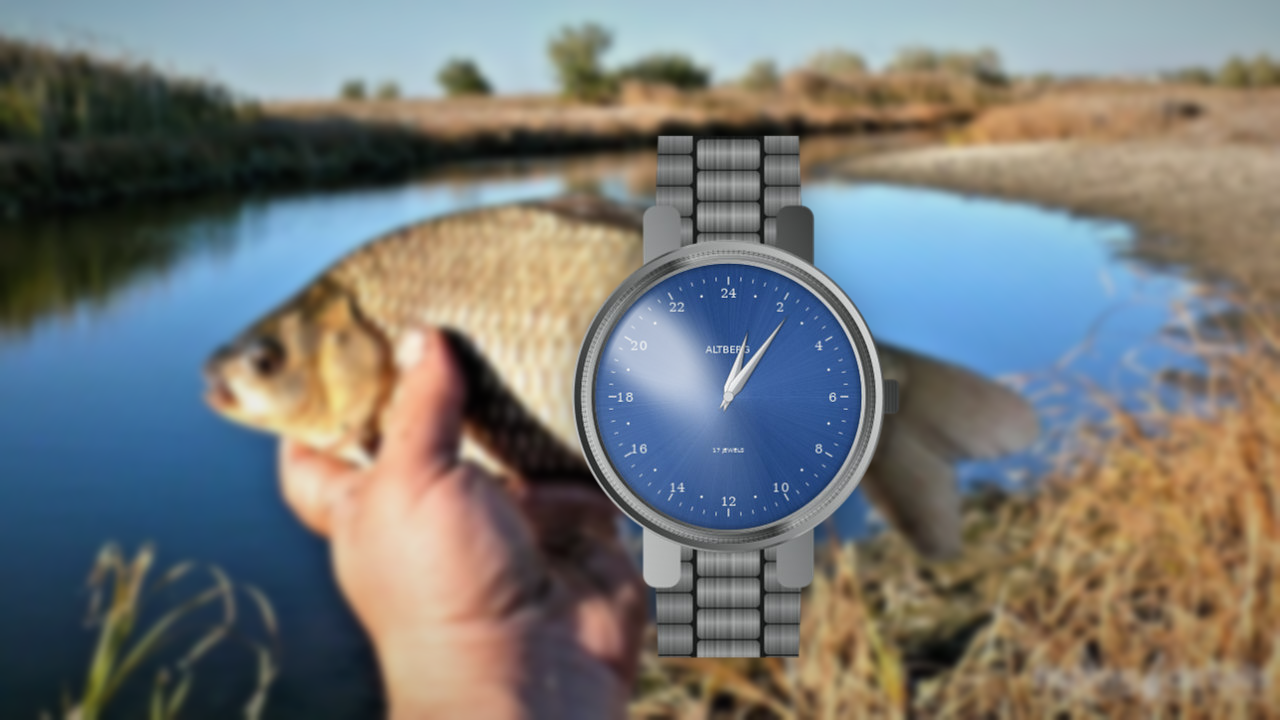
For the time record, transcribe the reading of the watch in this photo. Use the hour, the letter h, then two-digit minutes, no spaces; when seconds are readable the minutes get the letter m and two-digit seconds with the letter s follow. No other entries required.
1h06
